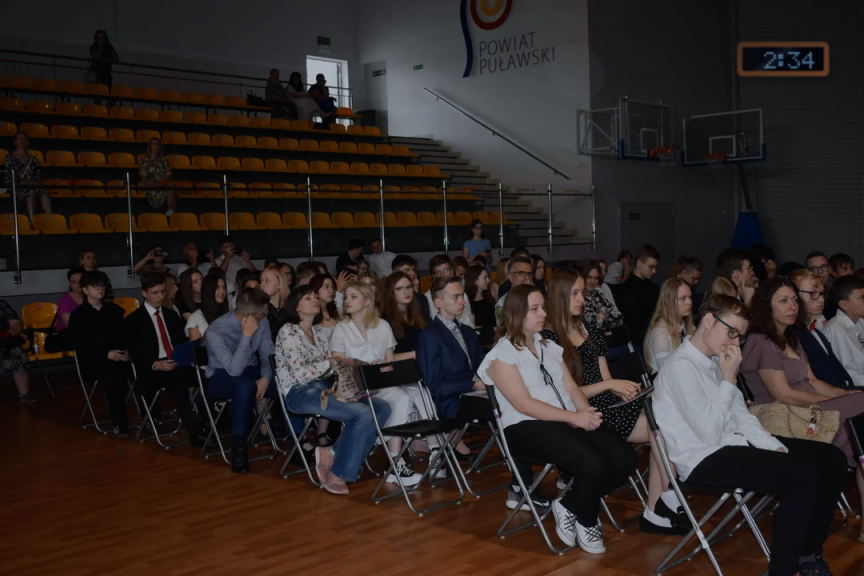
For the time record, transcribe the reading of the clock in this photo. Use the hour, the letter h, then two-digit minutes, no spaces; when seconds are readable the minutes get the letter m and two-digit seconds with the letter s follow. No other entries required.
2h34
